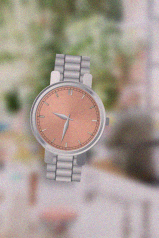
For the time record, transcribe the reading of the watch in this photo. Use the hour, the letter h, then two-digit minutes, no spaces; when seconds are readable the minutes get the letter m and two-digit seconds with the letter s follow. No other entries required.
9h32
